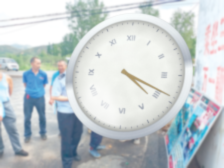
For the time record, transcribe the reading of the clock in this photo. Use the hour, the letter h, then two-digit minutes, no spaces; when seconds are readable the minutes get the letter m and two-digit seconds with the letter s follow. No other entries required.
4h19
